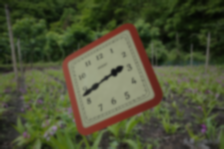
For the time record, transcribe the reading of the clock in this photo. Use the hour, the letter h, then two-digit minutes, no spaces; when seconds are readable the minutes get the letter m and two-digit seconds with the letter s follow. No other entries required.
2h43
